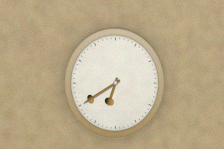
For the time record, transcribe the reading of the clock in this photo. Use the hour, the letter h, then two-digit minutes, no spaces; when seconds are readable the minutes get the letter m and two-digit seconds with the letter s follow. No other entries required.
6h40
